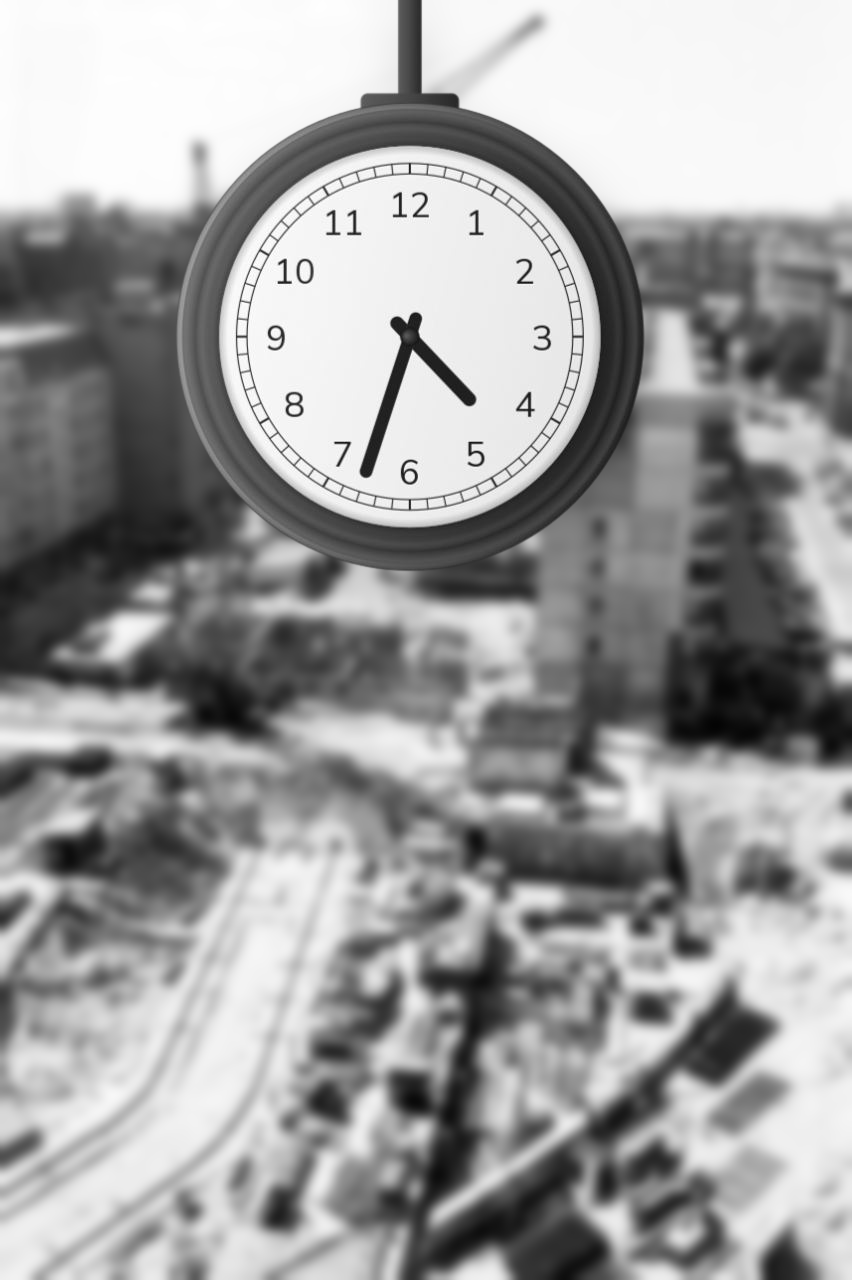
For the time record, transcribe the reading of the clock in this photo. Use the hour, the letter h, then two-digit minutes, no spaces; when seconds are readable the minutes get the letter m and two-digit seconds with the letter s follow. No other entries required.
4h33
